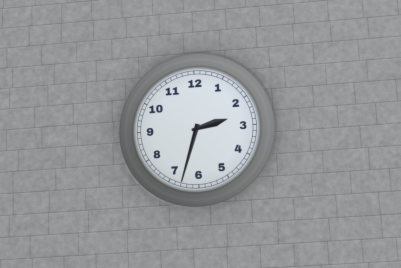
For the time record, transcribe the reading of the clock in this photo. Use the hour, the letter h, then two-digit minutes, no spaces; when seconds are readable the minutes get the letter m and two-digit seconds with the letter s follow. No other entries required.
2h33
